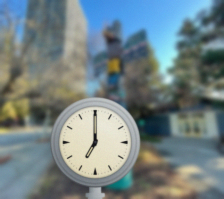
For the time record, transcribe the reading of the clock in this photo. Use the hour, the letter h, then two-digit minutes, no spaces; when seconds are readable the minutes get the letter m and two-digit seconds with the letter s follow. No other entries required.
7h00
